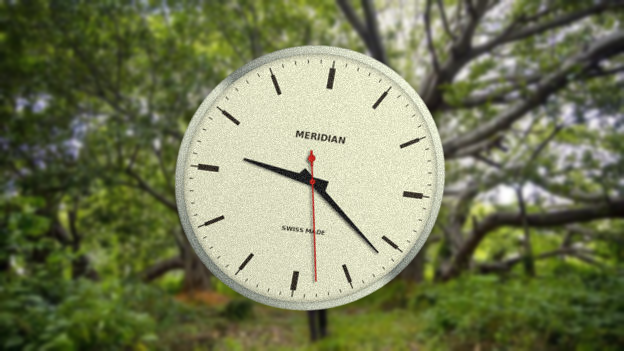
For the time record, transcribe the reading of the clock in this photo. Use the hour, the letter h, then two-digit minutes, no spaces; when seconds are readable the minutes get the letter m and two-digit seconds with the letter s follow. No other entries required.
9h21m28s
